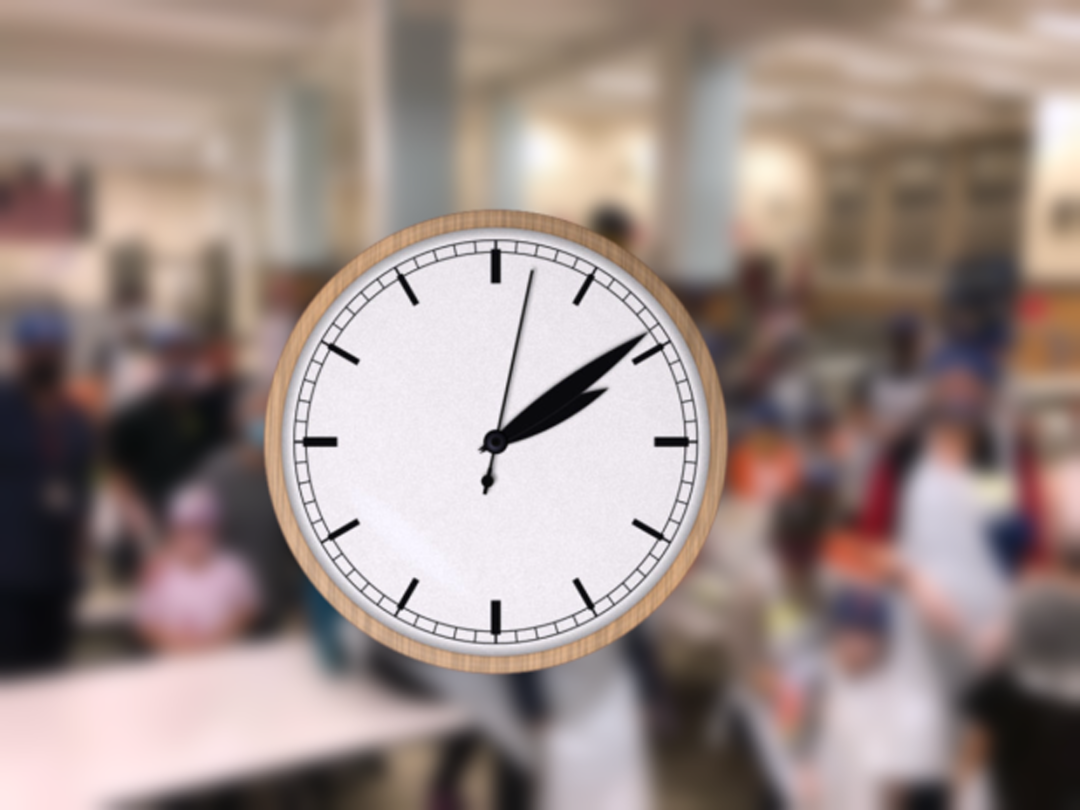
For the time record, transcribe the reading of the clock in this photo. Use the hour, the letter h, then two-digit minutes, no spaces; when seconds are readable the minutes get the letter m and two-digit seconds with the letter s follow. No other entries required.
2h09m02s
